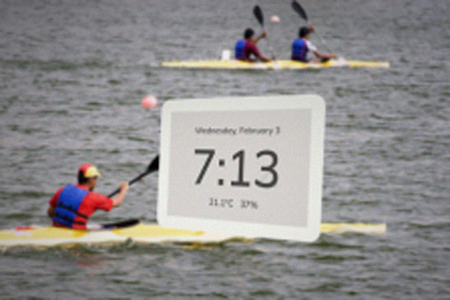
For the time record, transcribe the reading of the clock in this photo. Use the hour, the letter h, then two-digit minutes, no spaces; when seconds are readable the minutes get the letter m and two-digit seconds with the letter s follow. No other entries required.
7h13
